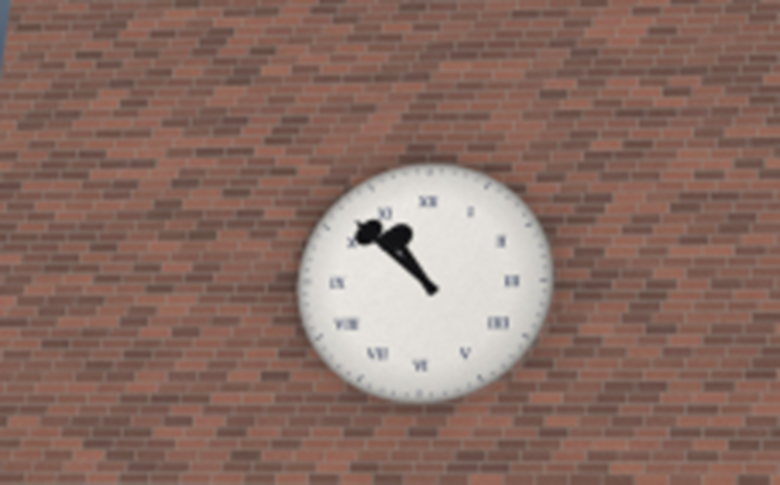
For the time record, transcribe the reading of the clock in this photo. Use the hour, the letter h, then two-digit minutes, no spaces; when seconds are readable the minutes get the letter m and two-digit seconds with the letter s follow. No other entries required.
10h52
